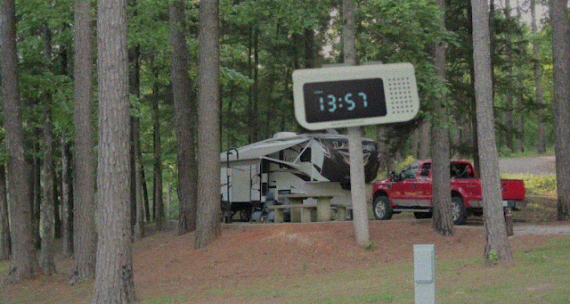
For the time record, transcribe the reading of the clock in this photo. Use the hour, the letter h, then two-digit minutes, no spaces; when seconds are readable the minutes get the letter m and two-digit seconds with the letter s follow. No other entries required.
13h57
